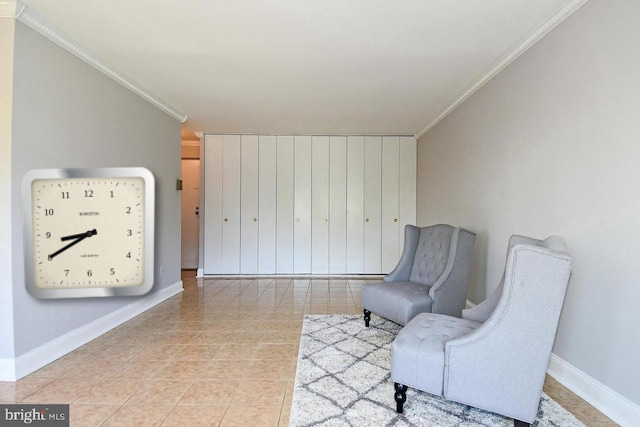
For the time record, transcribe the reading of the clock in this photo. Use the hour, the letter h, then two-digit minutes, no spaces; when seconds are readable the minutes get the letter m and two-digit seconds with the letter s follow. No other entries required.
8h40
